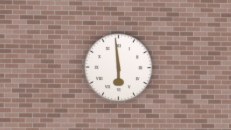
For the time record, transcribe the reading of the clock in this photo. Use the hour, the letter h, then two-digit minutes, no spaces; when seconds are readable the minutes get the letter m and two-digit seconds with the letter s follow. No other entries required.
5h59
